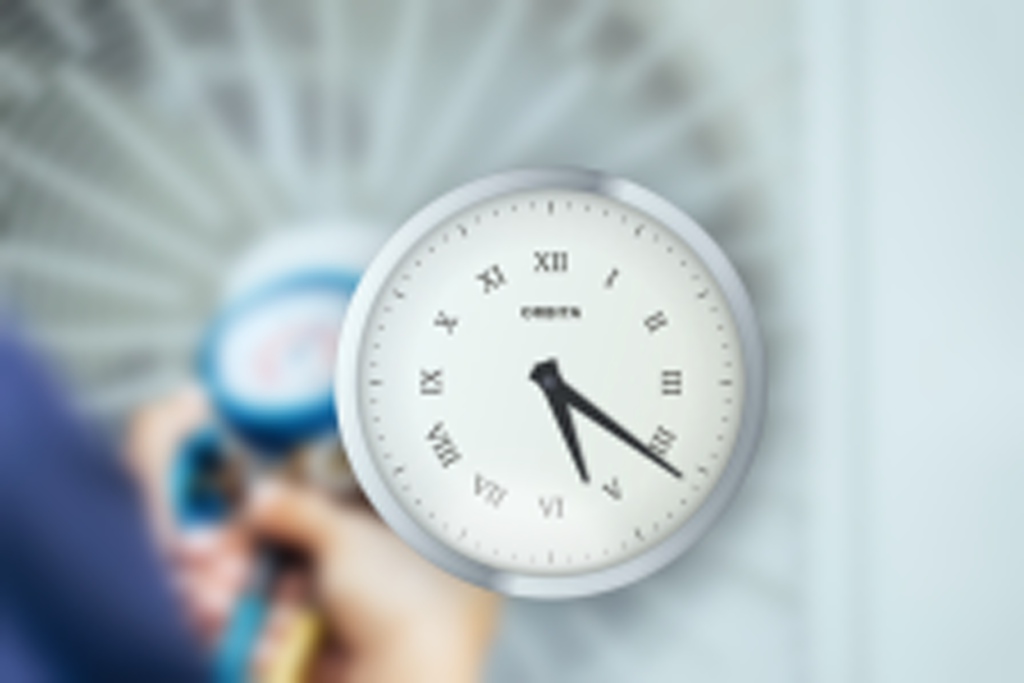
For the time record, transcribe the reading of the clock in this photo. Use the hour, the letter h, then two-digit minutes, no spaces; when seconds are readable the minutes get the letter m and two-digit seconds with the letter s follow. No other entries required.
5h21
